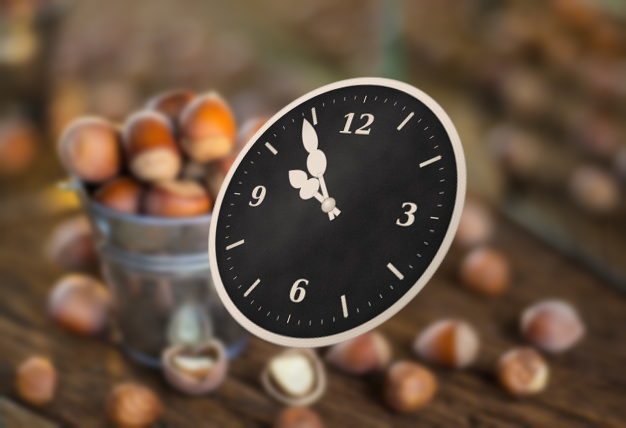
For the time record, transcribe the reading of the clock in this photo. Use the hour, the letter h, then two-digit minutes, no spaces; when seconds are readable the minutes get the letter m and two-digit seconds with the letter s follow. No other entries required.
9h54
